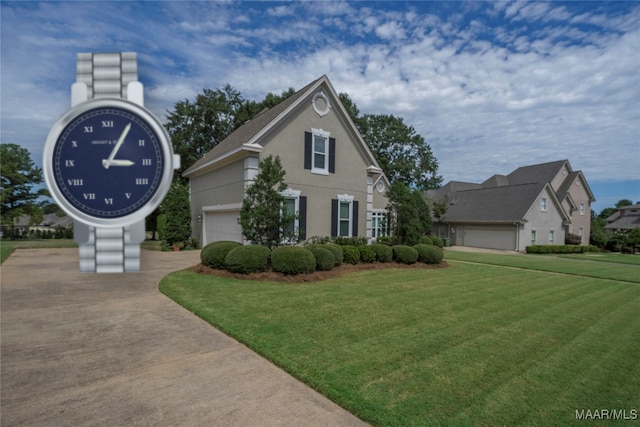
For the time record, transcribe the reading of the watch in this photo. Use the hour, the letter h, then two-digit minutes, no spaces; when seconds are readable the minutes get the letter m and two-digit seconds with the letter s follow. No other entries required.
3h05
